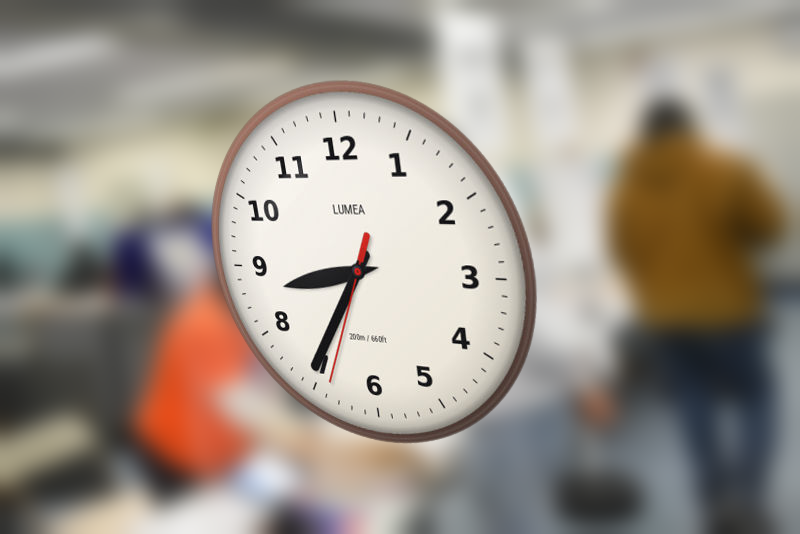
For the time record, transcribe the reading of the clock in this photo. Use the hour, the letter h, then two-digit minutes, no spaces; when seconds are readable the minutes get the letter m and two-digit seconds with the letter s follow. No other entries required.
8h35m34s
